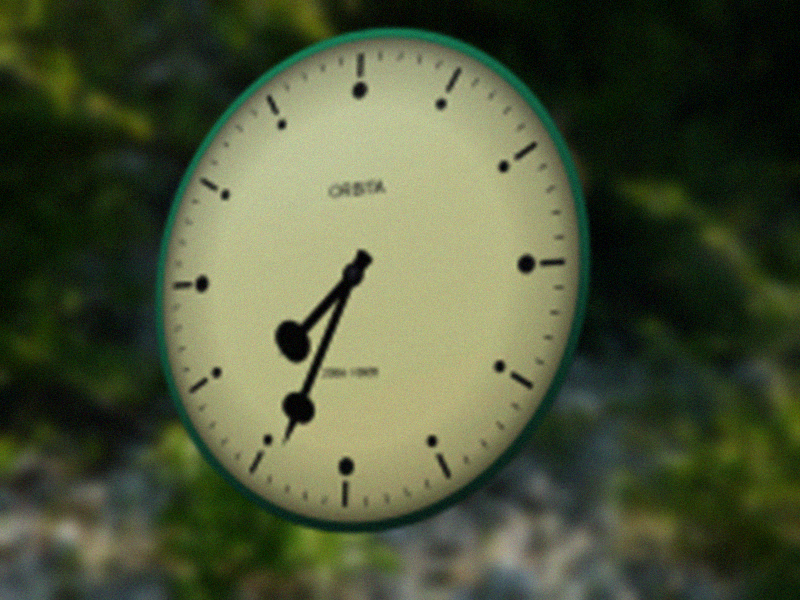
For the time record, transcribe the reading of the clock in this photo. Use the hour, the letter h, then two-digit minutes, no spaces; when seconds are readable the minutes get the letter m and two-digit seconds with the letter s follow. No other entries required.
7h34
